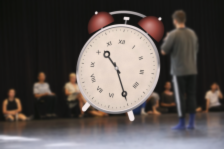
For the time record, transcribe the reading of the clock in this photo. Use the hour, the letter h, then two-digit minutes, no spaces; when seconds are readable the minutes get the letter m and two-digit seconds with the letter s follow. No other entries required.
10h25
